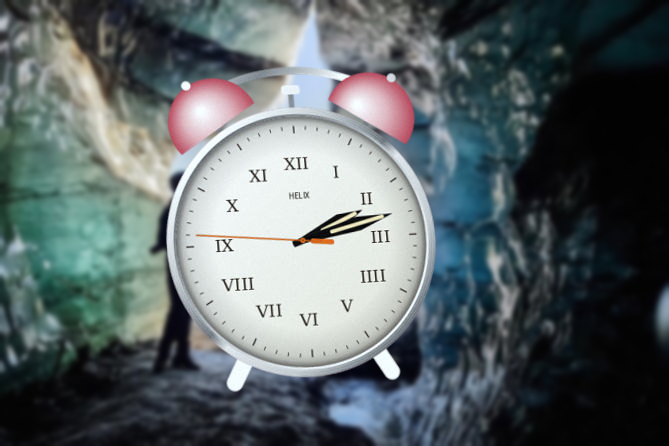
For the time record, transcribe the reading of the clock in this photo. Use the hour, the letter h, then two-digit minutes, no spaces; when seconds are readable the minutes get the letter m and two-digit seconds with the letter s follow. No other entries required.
2h12m46s
